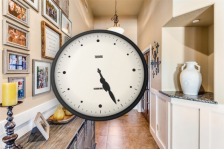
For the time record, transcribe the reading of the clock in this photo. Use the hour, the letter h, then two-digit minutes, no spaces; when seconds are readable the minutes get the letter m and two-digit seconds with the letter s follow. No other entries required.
5h26
